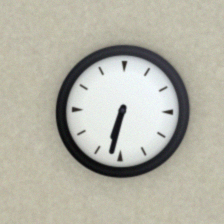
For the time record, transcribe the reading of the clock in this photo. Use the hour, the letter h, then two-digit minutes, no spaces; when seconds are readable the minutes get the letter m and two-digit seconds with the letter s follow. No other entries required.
6h32
